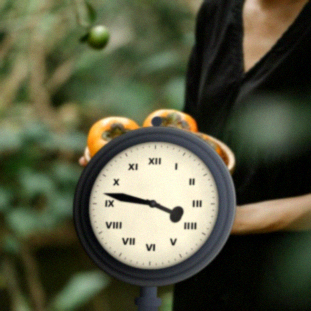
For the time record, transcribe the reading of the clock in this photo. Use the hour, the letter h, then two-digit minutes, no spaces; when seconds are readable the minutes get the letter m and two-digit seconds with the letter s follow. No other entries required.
3h47
